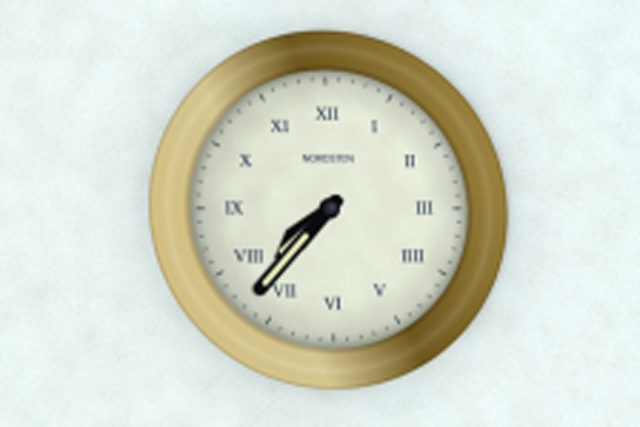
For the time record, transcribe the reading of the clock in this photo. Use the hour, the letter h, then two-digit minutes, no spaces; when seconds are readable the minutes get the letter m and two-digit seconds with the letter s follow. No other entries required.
7h37
